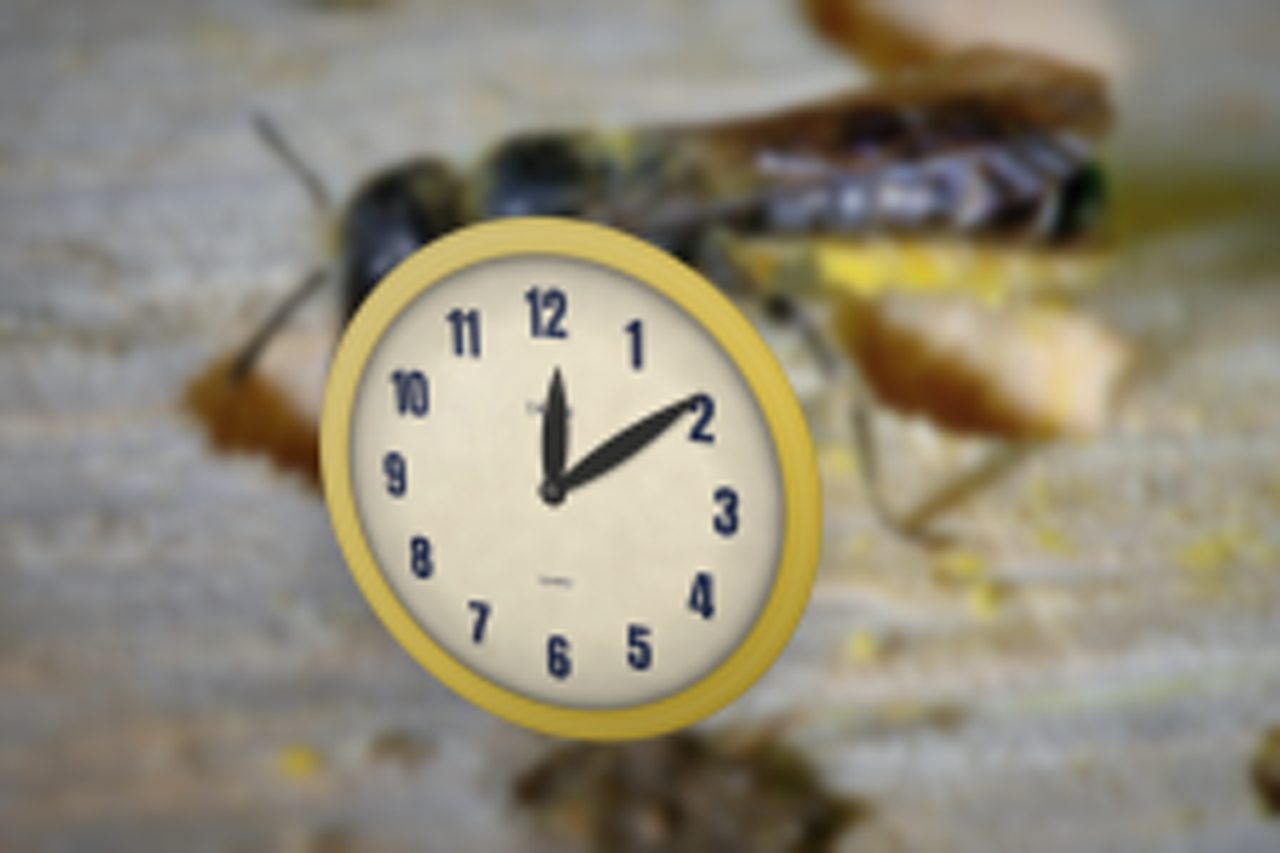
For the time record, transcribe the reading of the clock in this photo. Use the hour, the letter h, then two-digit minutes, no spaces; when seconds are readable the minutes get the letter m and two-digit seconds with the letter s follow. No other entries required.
12h09
